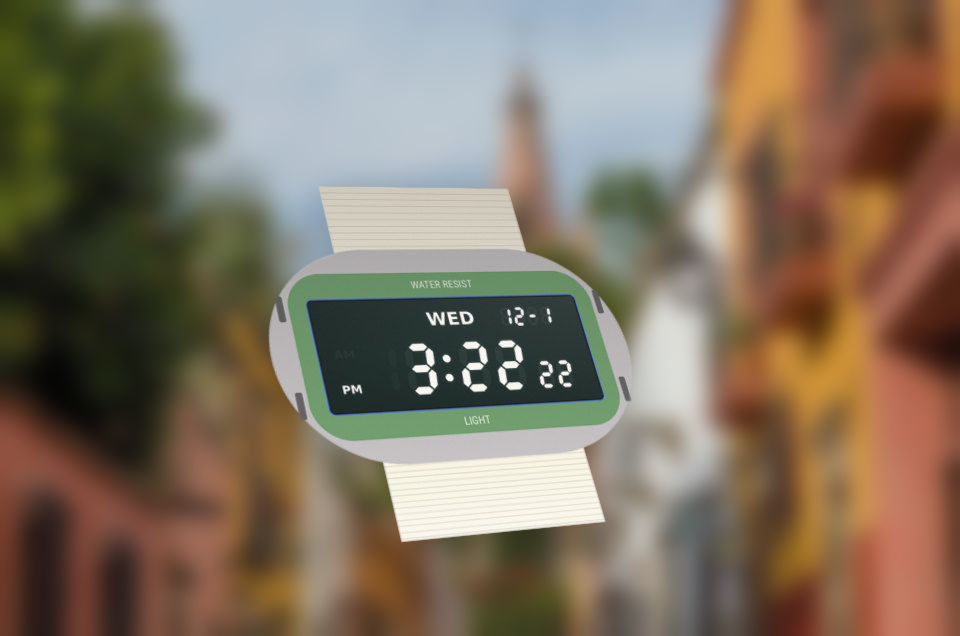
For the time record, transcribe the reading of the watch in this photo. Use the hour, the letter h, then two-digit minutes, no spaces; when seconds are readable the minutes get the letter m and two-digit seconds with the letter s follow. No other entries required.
3h22m22s
